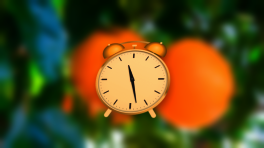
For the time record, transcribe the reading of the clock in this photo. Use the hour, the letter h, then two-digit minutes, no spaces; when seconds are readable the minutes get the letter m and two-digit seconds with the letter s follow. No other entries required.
11h28
